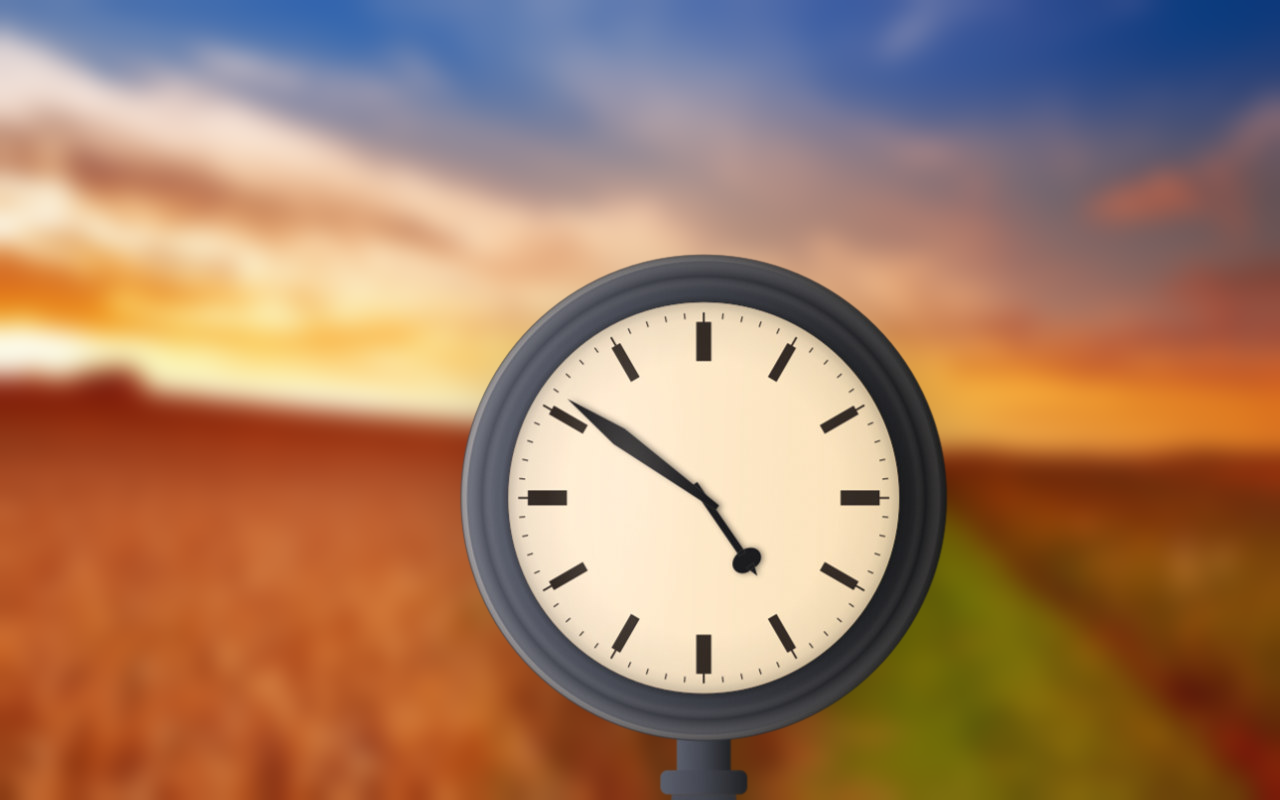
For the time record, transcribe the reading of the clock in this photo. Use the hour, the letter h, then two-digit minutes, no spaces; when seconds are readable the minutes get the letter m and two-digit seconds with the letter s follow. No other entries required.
4h51
